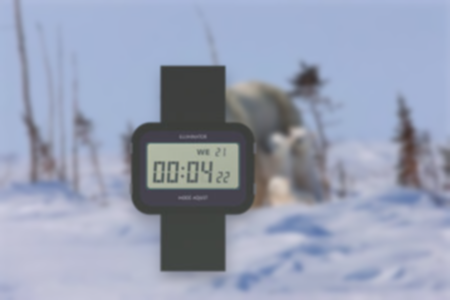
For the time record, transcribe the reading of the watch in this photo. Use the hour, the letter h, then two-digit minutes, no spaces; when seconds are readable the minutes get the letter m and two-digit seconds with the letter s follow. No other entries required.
0h04
